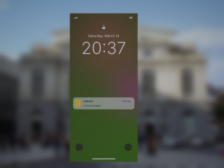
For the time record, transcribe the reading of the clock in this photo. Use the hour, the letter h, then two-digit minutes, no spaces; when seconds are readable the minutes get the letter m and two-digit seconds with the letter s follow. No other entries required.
20h37
